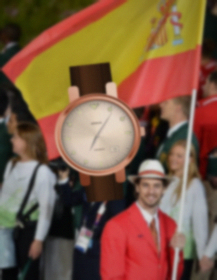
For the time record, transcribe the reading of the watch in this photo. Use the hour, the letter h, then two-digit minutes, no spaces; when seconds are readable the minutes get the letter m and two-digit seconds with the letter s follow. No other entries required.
7h06
